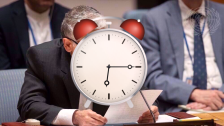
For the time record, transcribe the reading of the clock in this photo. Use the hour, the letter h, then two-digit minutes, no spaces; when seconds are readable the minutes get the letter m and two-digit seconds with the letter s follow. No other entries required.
6h15
